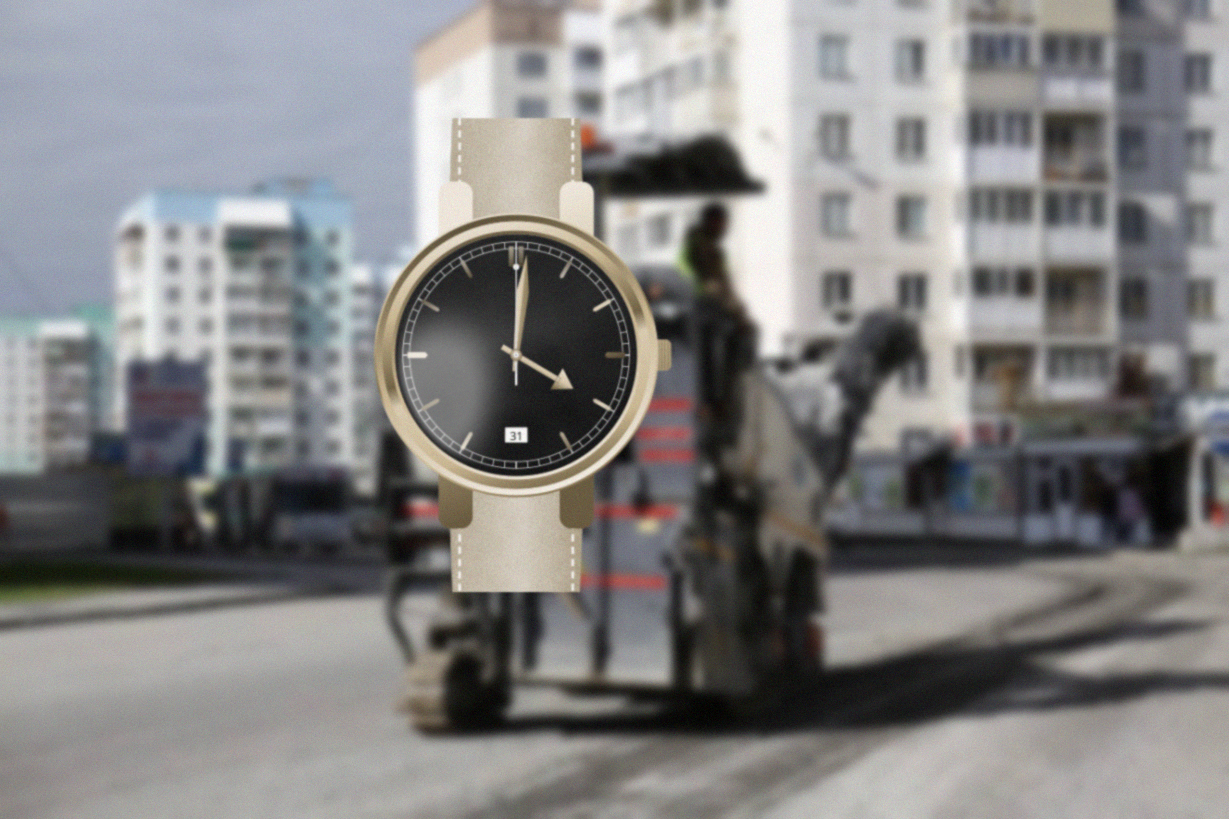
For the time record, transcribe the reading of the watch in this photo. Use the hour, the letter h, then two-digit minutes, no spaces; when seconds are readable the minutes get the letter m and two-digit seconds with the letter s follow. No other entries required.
4h01m00s
